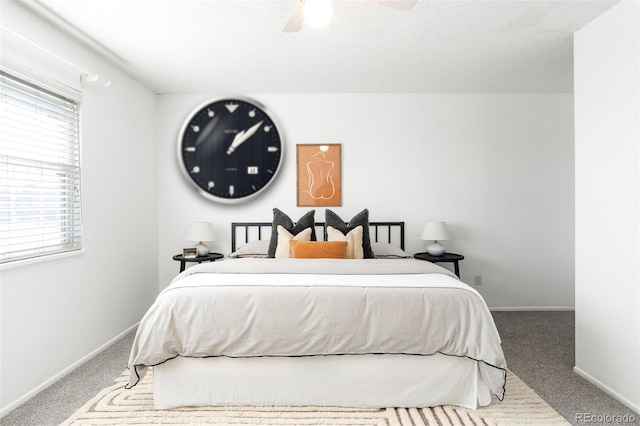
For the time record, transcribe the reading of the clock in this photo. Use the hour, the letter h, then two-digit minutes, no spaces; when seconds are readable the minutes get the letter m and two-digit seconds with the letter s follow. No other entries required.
1h08
